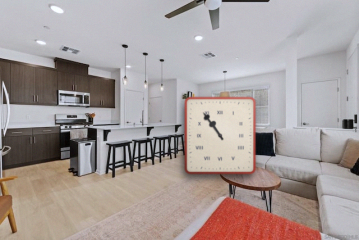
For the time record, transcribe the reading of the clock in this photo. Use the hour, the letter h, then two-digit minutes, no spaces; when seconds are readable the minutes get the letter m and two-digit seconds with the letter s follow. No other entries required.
10h54
